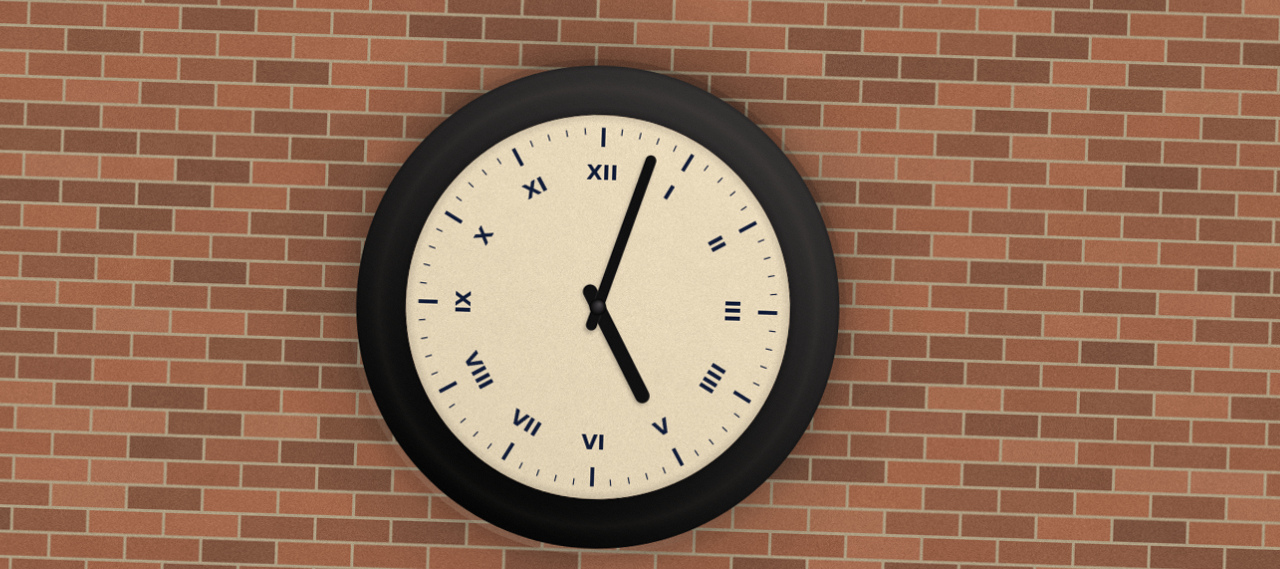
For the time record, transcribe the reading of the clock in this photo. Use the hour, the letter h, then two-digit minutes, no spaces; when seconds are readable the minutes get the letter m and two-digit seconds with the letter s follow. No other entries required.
5h03
